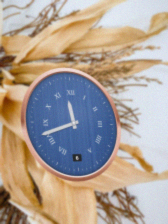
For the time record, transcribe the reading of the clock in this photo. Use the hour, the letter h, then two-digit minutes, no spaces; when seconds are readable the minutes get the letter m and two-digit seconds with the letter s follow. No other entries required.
11h42
